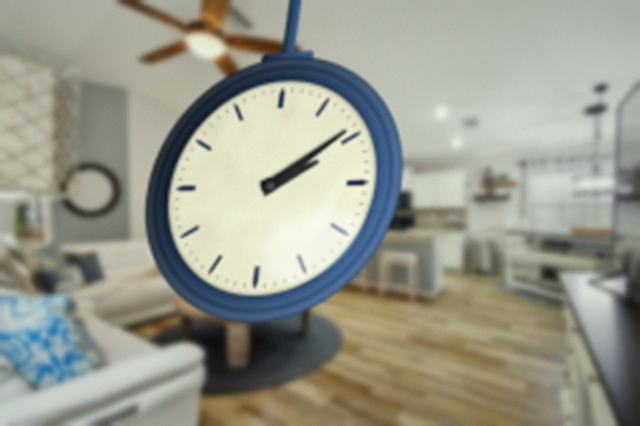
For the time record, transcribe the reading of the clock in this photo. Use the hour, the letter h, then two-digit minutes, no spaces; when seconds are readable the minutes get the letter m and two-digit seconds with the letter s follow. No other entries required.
2h09
